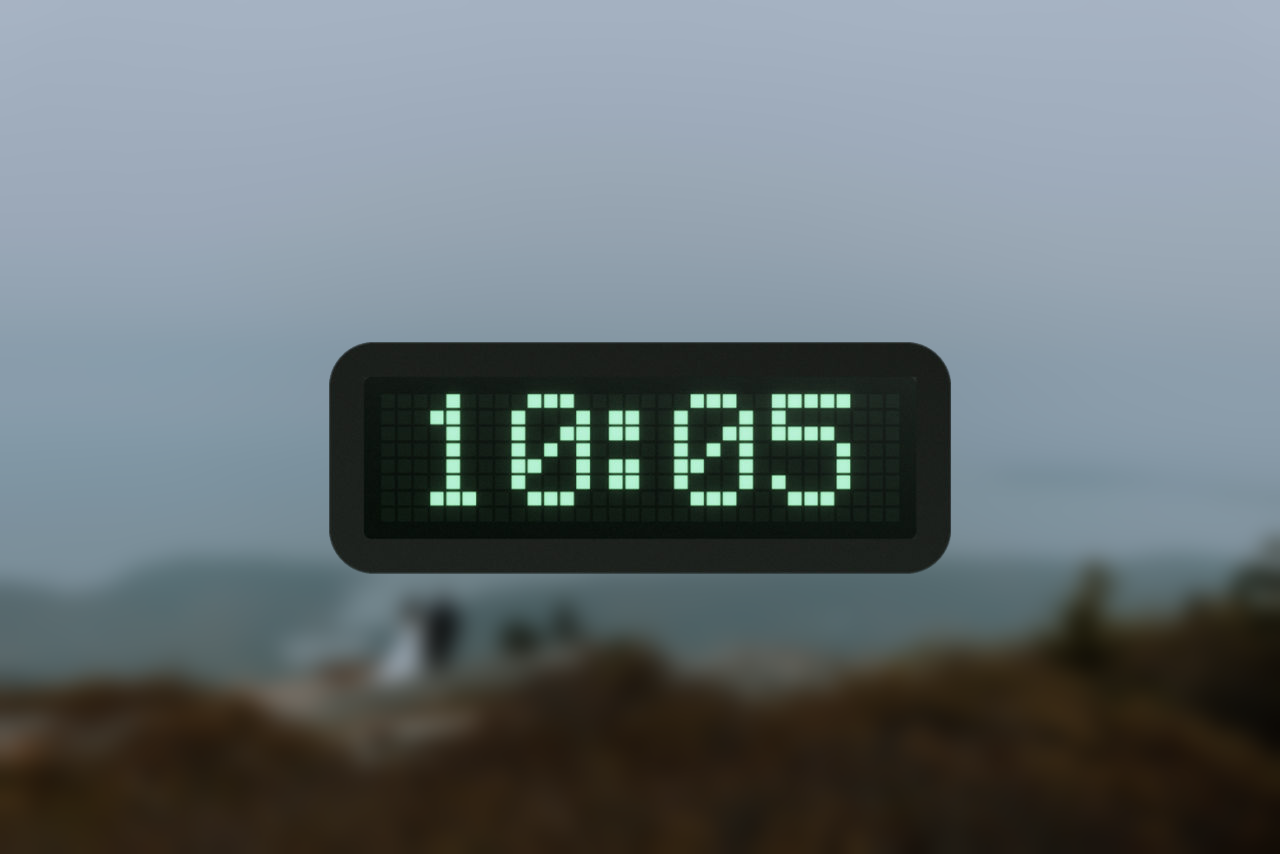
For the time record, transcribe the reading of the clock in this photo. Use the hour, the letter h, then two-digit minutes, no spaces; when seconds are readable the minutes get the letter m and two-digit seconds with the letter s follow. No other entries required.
10h05
